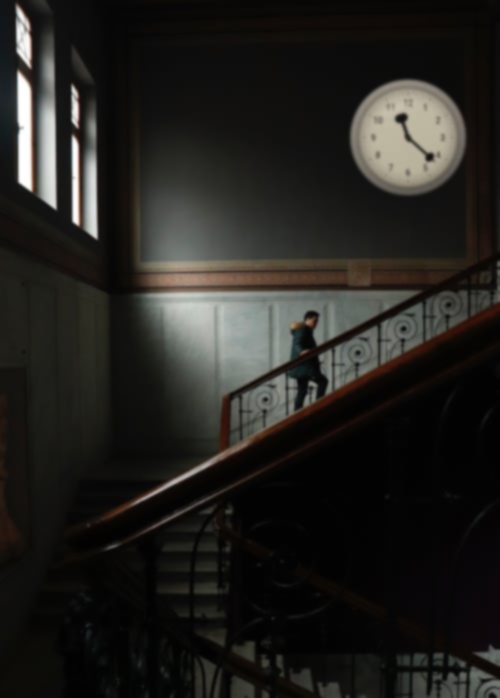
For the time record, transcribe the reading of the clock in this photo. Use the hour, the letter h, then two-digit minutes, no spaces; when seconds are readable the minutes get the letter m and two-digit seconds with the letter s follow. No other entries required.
11h22
